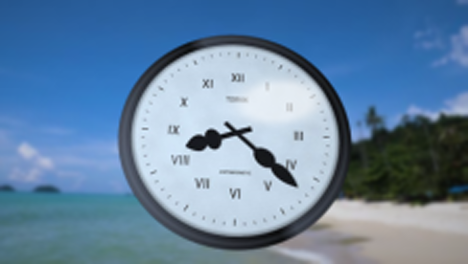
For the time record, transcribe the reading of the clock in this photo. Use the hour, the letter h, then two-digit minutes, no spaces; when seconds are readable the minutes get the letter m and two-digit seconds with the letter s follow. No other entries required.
8h22
